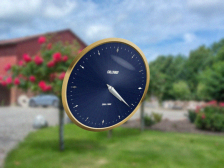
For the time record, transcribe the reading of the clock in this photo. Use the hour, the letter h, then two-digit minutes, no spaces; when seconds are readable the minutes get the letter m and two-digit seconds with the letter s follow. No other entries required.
4h21
